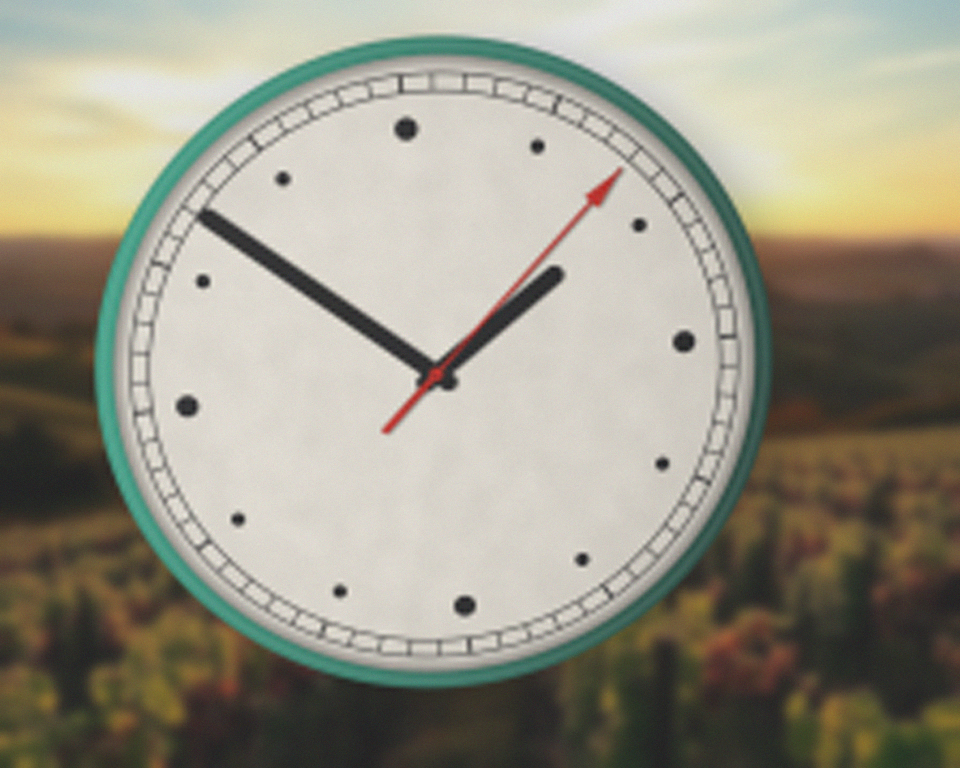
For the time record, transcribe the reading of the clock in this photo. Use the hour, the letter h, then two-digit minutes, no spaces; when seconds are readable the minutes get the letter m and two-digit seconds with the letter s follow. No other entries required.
1h52m08s
